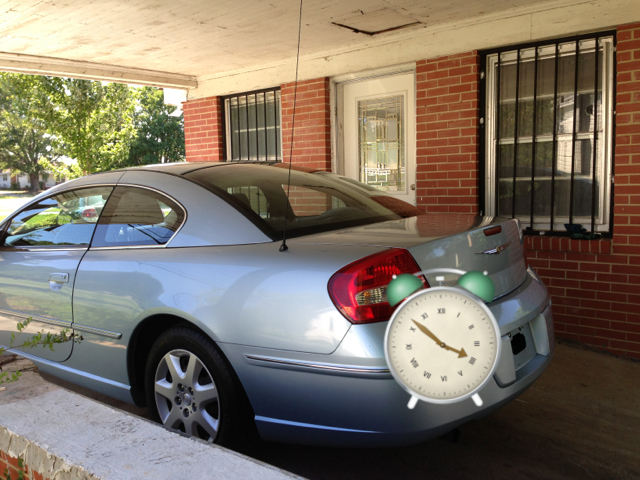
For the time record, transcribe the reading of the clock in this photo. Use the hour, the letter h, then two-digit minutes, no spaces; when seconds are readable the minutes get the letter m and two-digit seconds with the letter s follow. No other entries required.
3h52
